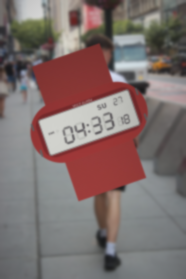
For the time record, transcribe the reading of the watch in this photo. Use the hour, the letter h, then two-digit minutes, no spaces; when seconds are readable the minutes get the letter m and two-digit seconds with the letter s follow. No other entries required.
4h33
